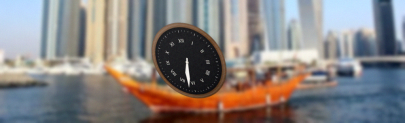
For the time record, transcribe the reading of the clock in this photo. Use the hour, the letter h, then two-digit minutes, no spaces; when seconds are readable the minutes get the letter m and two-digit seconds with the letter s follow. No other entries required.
6h32
